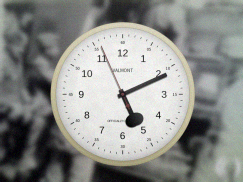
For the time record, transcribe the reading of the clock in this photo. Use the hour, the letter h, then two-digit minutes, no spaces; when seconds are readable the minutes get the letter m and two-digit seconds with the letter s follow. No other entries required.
5h10m56s
